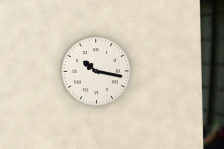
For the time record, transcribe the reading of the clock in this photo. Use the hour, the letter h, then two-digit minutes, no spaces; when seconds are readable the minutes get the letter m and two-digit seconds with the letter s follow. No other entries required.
10h17
